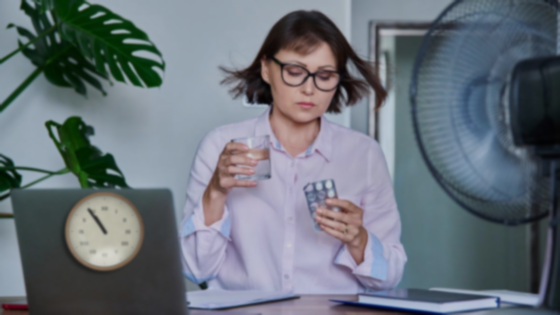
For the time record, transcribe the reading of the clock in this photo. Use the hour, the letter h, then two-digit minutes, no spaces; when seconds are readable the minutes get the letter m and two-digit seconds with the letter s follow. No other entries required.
10h54
